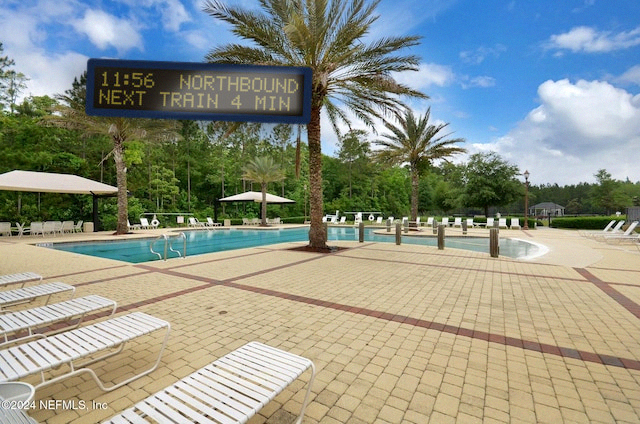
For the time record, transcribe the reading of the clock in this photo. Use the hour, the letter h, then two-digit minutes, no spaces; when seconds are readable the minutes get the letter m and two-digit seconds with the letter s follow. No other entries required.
11h56
